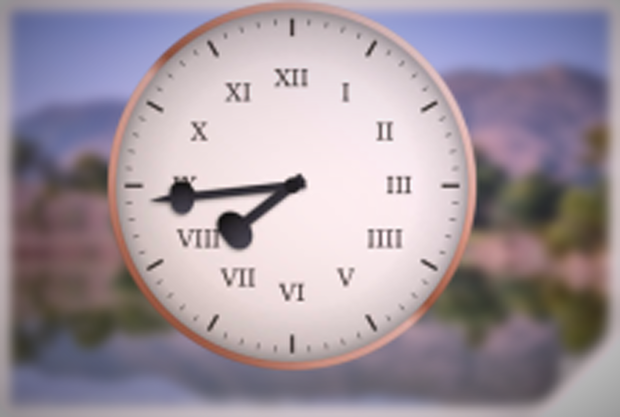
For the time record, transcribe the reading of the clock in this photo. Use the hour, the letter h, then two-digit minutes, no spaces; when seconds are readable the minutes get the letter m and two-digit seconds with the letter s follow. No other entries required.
7h44
